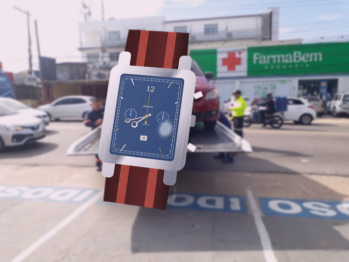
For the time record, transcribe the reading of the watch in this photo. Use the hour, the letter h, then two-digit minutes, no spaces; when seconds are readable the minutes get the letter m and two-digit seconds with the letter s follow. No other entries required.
7h42
